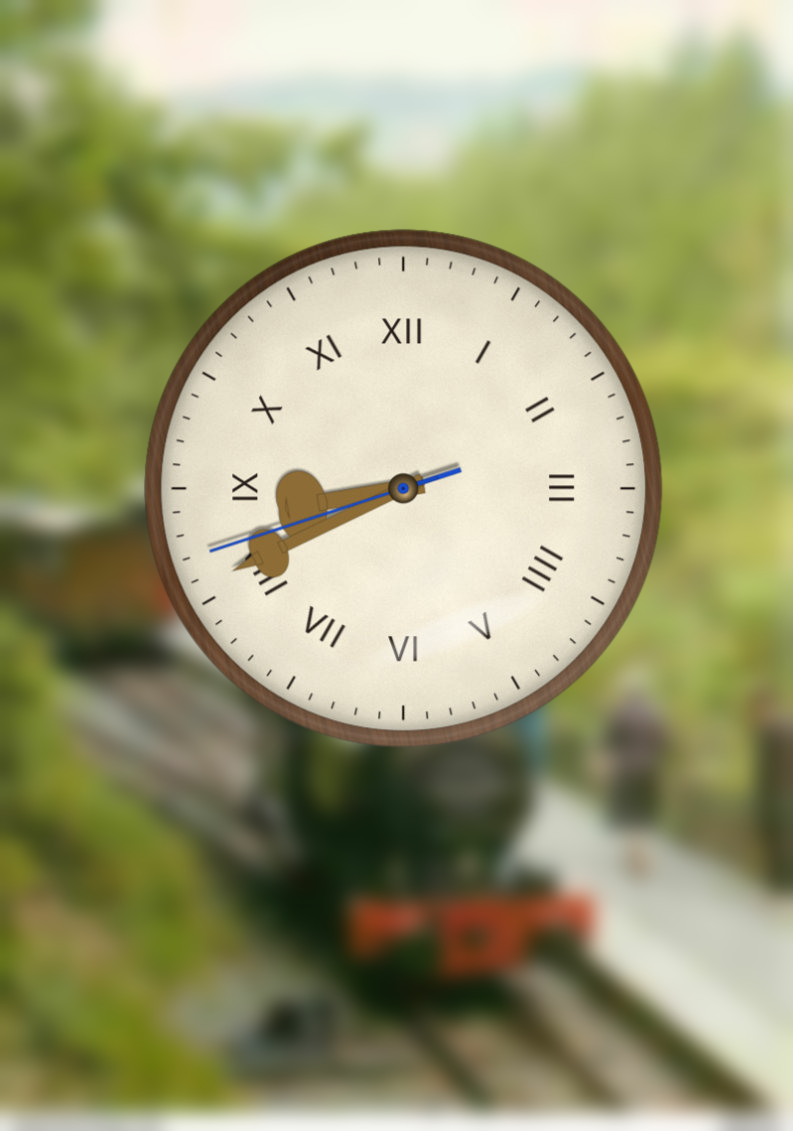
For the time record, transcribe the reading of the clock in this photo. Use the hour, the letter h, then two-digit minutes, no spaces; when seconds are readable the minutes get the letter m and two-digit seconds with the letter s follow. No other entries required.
8h40m42s
